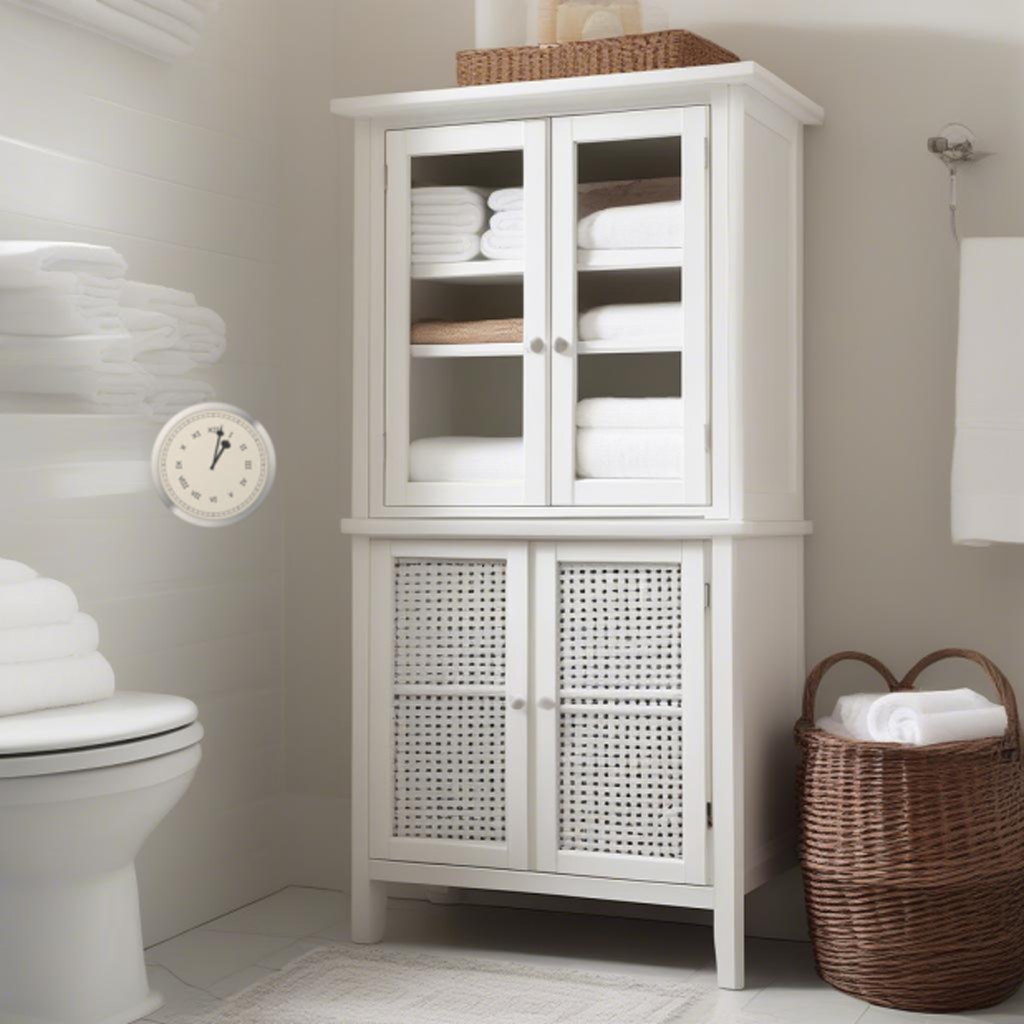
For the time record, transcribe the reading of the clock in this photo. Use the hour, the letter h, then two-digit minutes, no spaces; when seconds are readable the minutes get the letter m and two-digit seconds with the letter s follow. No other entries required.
1h02
